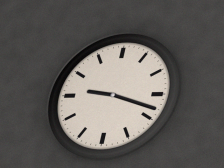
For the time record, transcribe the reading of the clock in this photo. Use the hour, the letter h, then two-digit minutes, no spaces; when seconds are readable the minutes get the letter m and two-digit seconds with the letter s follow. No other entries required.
9h18
